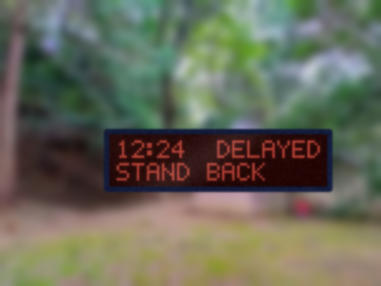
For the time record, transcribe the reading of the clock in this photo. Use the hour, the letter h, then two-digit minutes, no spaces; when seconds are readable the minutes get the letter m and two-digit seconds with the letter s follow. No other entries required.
12h24
